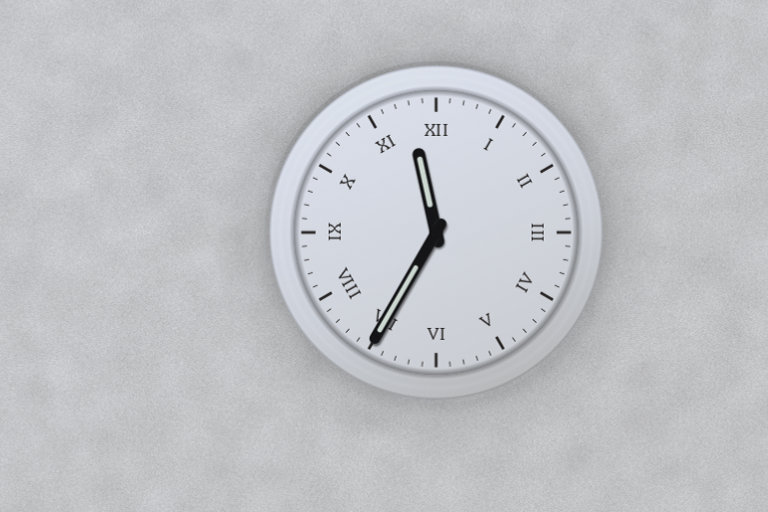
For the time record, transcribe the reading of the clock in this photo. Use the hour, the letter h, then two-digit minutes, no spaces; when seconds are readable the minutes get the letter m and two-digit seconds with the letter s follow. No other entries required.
11h35
